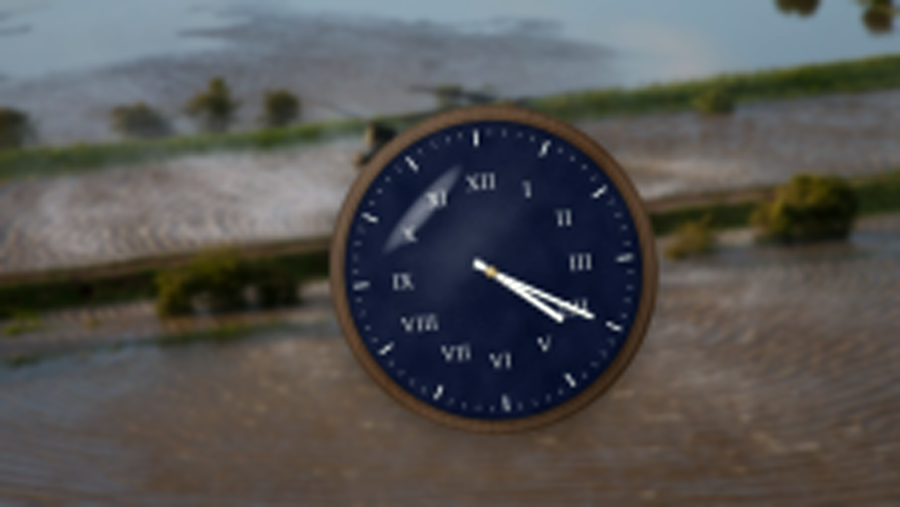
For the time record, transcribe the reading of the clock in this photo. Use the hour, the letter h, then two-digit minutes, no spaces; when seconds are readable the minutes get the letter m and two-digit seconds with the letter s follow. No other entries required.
4h20
